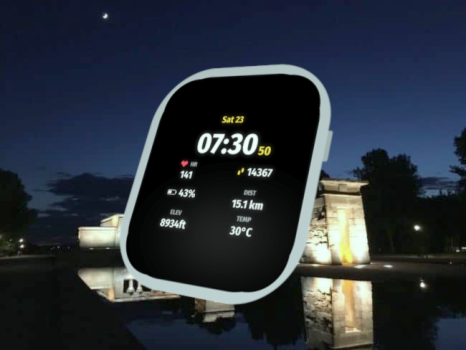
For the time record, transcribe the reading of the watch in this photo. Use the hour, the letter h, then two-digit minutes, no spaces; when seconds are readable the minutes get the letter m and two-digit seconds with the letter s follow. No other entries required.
7h30m50s
